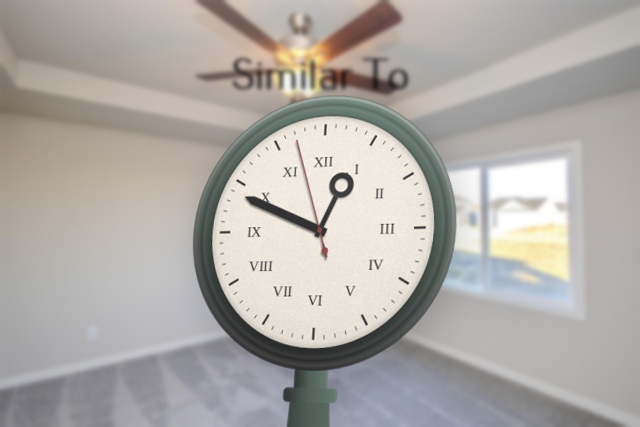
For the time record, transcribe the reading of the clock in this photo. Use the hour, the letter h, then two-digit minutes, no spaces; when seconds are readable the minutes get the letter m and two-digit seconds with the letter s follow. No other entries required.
12h48m57s
